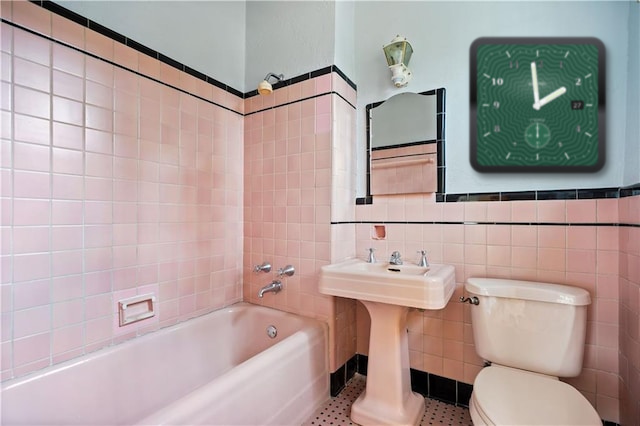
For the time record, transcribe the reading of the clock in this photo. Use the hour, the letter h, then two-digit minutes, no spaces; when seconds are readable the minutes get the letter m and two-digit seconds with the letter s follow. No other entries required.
1h59
